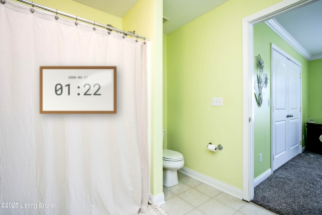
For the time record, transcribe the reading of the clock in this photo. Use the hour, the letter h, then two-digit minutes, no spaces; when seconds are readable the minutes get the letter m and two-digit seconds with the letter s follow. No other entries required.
1h22
